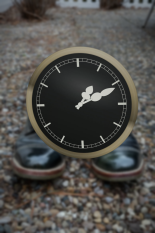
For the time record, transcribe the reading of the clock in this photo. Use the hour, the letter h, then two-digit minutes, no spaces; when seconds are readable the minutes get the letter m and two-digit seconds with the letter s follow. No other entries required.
1h11
